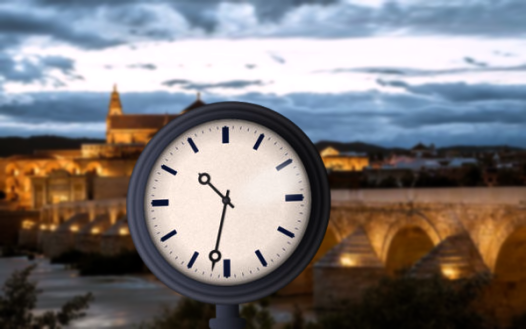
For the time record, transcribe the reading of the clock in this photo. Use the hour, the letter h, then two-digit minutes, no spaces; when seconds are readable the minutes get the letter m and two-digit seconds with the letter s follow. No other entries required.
10h32
